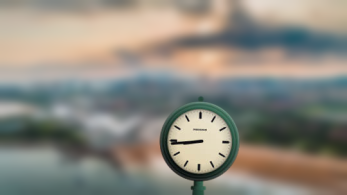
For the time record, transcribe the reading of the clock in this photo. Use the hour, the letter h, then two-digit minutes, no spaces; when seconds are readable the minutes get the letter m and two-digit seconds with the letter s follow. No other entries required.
8h44
